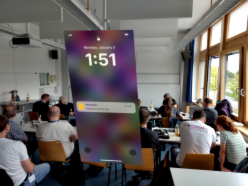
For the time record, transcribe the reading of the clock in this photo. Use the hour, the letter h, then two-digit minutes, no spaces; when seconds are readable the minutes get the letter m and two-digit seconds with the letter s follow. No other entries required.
1h51
